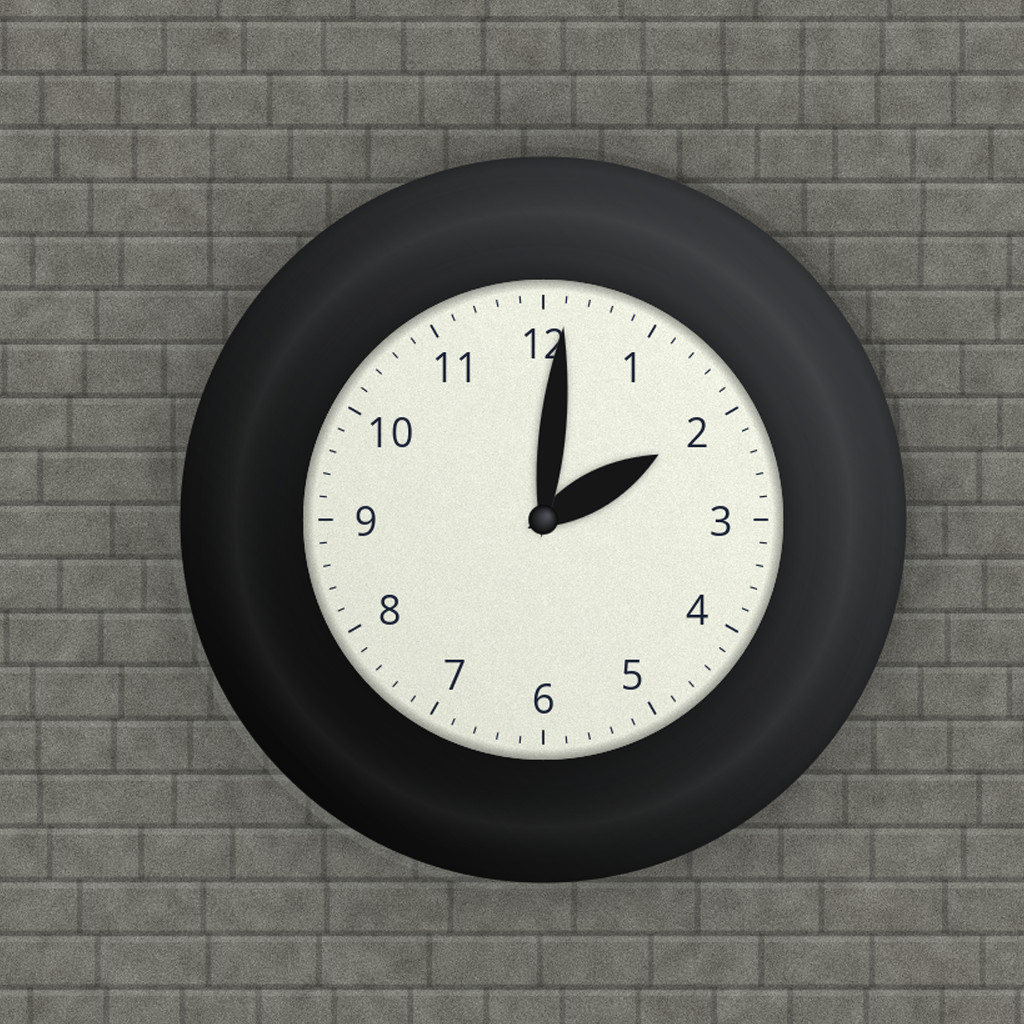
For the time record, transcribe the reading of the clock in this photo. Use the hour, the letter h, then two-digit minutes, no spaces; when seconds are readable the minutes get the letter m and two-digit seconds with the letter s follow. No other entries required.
2h01
